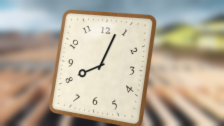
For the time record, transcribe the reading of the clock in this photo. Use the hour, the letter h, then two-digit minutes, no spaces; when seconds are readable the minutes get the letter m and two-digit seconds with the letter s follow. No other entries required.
8h03
